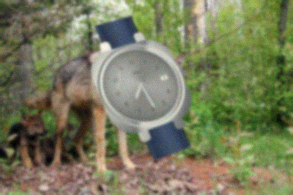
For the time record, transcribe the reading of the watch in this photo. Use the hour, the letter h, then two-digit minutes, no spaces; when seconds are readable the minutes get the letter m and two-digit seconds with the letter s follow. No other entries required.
7h29
